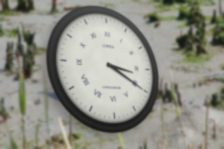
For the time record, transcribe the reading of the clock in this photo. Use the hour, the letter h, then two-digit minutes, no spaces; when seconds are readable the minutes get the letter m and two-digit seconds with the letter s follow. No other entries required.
3h20
